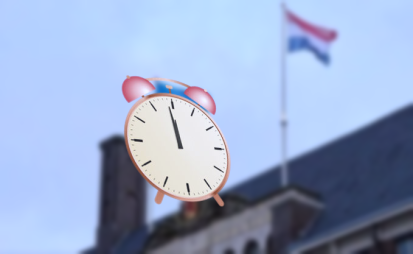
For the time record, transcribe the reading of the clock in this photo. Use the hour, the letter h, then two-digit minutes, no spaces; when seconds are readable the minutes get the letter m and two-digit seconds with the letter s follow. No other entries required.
11h59
